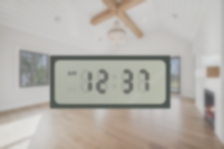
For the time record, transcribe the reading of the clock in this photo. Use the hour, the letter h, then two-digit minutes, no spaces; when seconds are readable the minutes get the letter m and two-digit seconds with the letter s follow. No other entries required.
12h37
